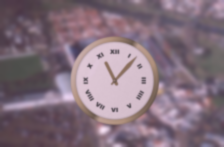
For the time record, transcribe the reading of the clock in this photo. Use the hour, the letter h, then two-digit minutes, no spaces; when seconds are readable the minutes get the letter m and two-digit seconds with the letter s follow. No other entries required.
11h07
